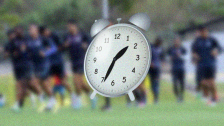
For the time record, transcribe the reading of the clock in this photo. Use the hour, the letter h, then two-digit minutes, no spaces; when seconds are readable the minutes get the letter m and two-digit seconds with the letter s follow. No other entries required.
1h34
